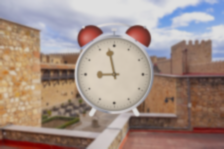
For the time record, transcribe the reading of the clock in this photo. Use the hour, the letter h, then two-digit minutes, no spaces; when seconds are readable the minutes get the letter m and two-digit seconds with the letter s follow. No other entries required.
8h58
